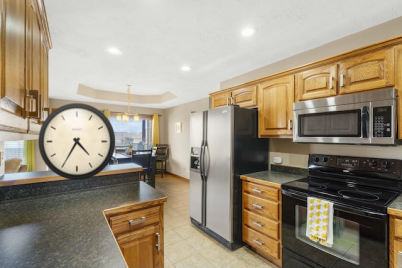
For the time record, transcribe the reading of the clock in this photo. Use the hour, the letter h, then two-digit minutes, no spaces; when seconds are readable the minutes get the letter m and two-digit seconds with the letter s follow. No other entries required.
4h35
